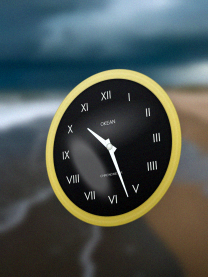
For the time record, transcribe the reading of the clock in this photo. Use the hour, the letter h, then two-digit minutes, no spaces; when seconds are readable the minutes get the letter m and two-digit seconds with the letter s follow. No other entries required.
10h27
